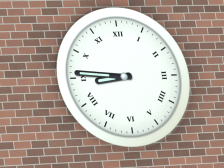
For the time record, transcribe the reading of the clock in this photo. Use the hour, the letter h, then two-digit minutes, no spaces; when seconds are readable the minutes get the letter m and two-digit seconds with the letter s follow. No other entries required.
8h46
